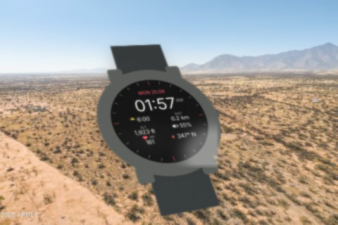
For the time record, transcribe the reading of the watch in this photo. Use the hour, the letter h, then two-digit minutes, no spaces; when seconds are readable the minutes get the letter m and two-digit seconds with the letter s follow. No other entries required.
1h57
